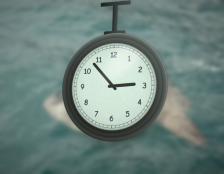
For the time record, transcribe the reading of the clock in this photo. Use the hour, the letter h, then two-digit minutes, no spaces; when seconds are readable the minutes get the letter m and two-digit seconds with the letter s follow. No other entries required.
2h53
